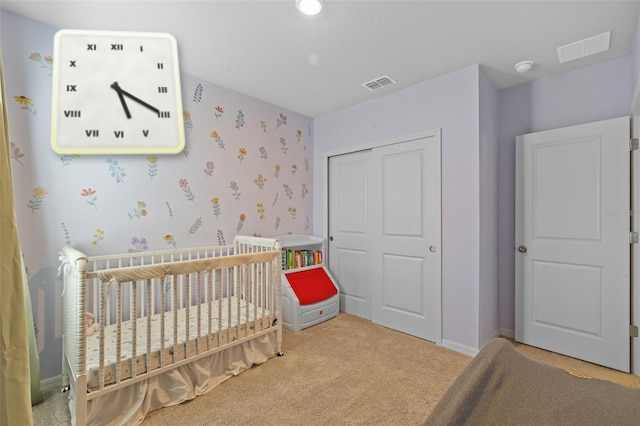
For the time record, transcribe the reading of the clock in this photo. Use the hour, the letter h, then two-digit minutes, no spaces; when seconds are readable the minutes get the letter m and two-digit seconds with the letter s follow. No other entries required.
5h20
